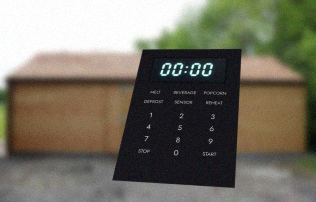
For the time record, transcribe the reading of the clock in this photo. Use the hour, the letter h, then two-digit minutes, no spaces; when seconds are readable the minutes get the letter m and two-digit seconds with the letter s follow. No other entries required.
0h00
